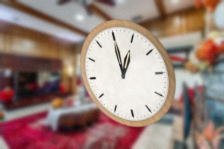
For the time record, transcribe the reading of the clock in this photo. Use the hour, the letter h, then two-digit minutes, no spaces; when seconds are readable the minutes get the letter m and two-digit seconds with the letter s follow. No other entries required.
1h00
